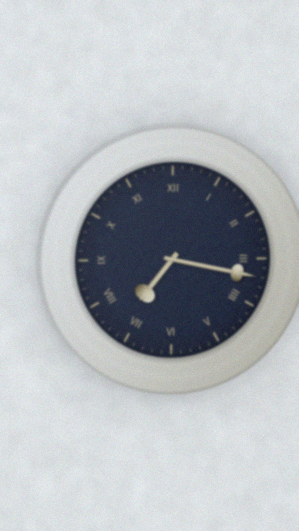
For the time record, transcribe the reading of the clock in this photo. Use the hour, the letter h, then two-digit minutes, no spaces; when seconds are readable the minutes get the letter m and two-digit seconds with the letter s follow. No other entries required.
7h17
